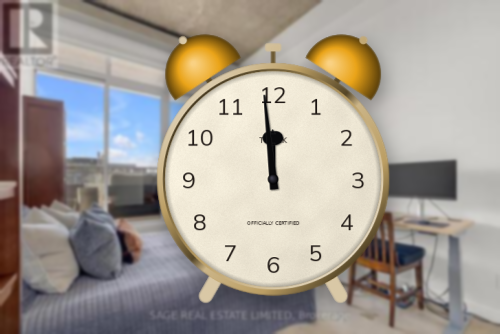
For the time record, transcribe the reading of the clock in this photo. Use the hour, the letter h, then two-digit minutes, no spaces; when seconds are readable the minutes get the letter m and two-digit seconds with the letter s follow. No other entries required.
11h59
